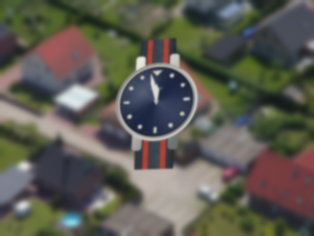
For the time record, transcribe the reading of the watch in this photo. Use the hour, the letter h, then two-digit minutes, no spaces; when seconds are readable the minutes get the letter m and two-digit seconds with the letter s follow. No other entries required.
11h58
